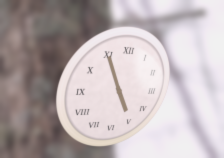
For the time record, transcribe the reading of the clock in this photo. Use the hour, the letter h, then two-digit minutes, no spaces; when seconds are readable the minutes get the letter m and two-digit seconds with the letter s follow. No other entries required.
4h55
